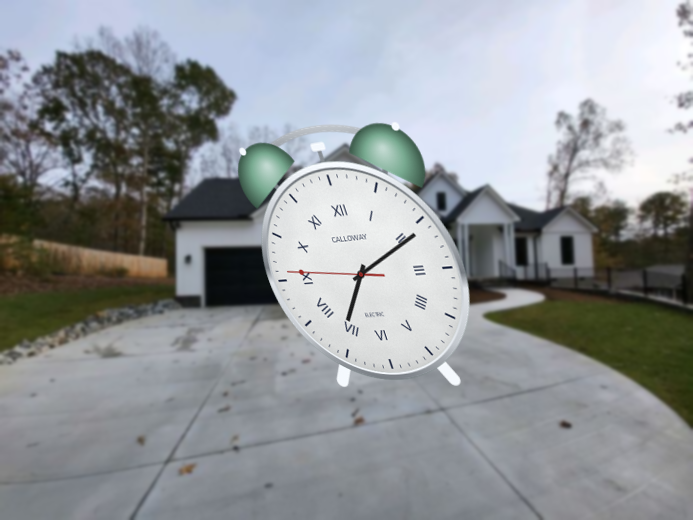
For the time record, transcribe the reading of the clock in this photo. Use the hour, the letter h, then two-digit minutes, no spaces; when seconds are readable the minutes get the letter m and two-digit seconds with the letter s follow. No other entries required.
7h10m46s
